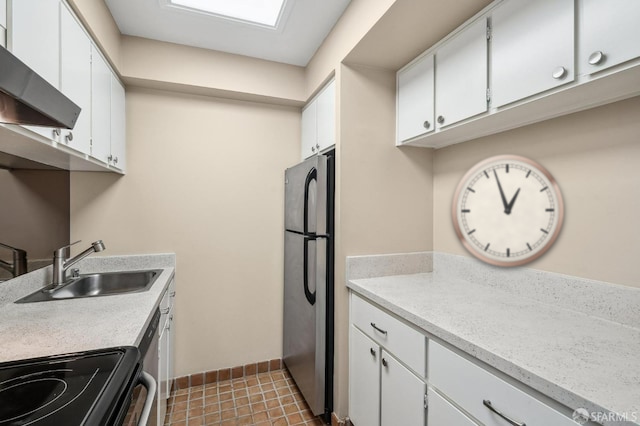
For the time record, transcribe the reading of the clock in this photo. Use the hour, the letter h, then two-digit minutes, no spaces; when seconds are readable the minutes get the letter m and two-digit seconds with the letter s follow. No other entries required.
12h57
